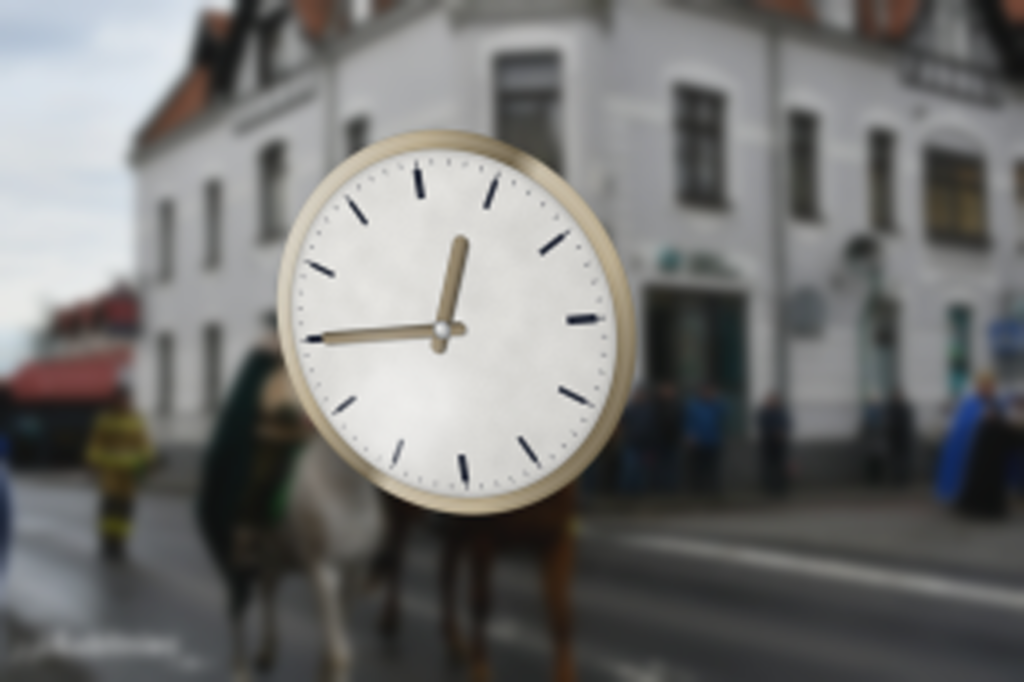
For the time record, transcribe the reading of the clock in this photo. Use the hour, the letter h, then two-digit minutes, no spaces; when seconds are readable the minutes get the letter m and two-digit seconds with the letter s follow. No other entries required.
12h45
